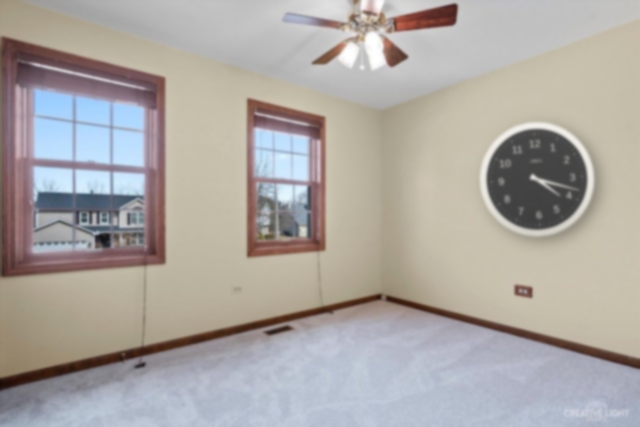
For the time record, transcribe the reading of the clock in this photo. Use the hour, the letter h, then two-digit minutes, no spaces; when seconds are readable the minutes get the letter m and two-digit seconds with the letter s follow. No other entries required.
4h18
